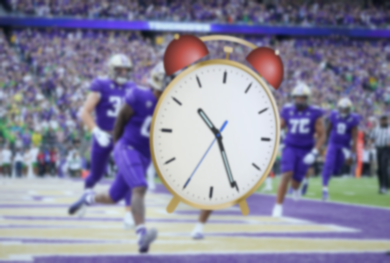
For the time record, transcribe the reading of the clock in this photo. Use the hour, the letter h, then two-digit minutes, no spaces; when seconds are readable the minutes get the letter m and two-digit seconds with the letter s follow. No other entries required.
10h25m35s
